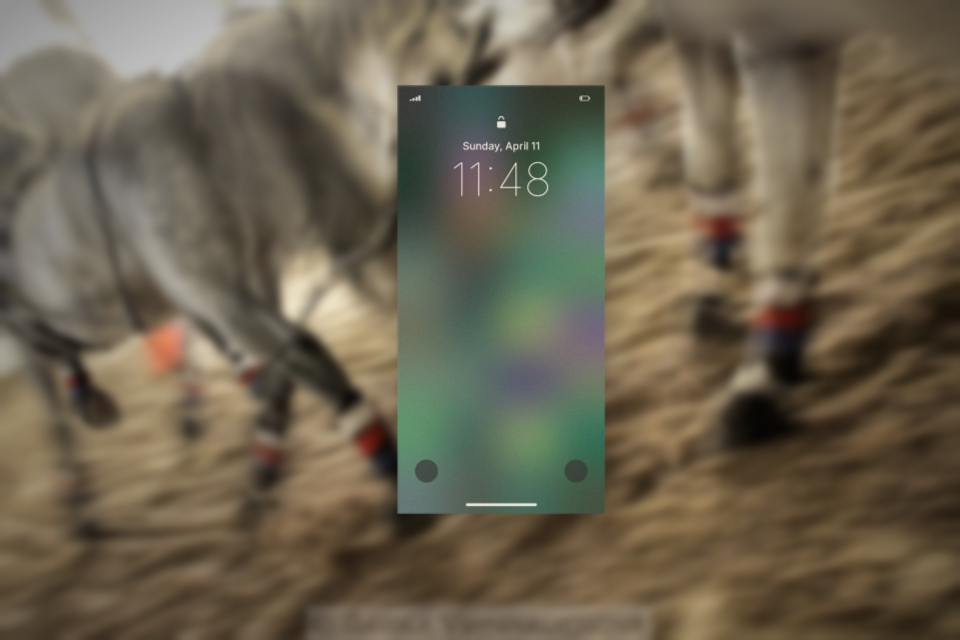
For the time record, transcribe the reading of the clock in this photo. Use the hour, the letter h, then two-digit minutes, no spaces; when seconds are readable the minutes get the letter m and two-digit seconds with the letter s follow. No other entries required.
11h48
